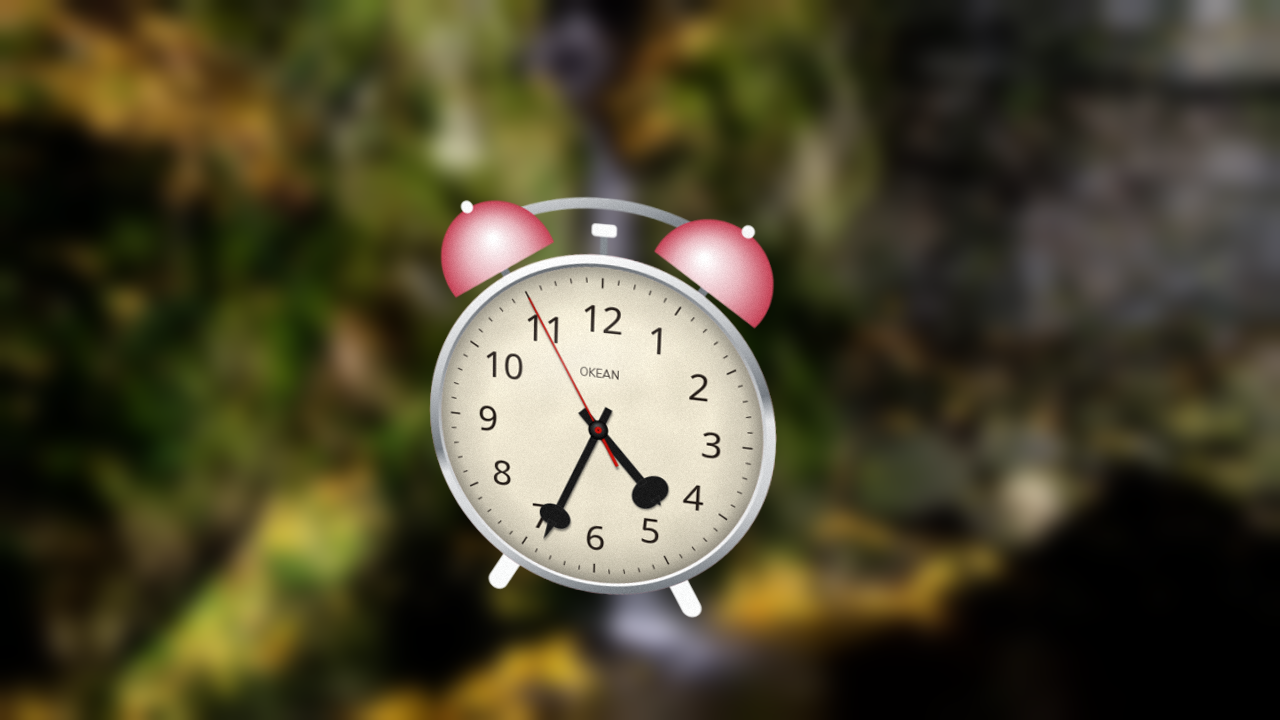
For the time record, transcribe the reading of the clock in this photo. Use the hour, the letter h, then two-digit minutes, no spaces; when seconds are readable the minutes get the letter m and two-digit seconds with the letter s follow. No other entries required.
4h33m55s
